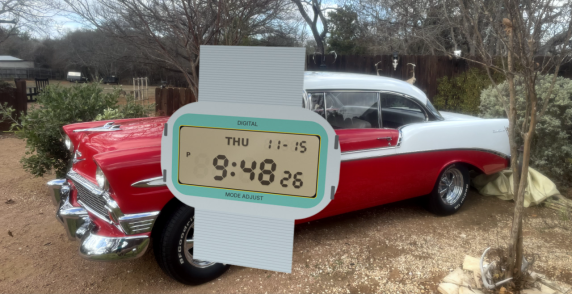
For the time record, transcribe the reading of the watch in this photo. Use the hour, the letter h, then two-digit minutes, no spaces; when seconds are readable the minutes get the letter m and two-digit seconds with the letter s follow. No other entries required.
9h48m26s
